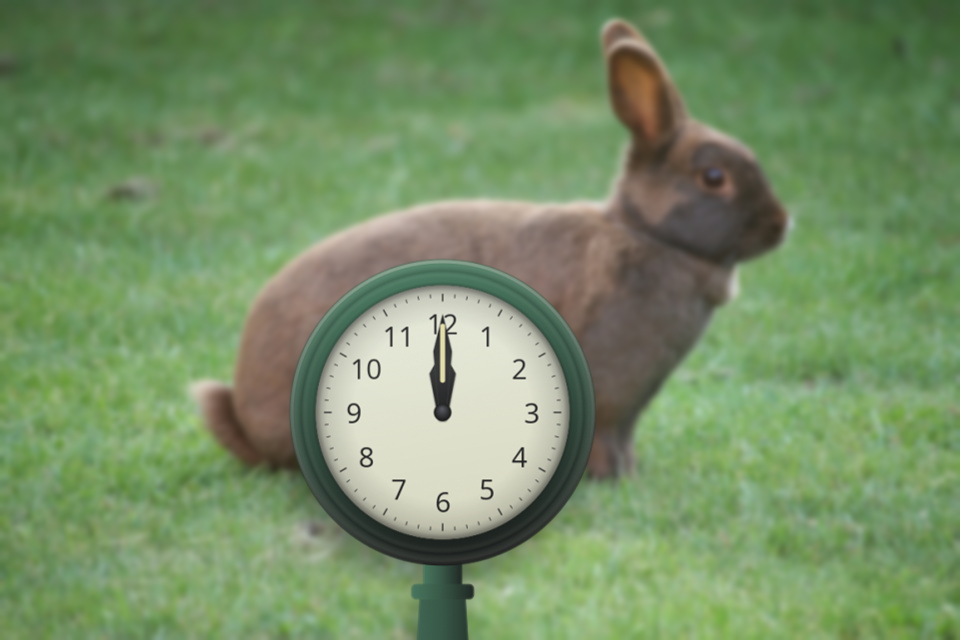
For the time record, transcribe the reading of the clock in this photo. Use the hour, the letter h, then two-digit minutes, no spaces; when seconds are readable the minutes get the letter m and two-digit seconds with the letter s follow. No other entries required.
12h00
